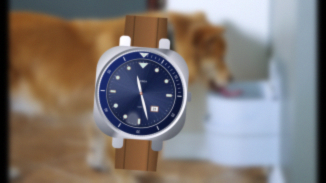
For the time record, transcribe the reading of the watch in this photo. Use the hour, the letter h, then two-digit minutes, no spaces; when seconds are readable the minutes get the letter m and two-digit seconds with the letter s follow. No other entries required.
11h27
